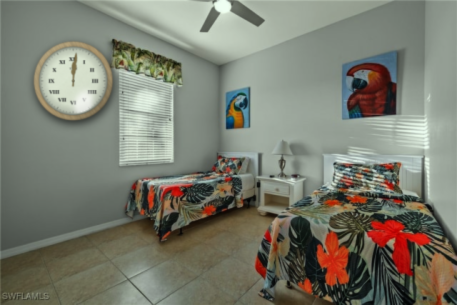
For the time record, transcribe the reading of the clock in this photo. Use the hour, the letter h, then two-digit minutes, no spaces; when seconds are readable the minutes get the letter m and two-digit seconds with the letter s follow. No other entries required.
12h01
